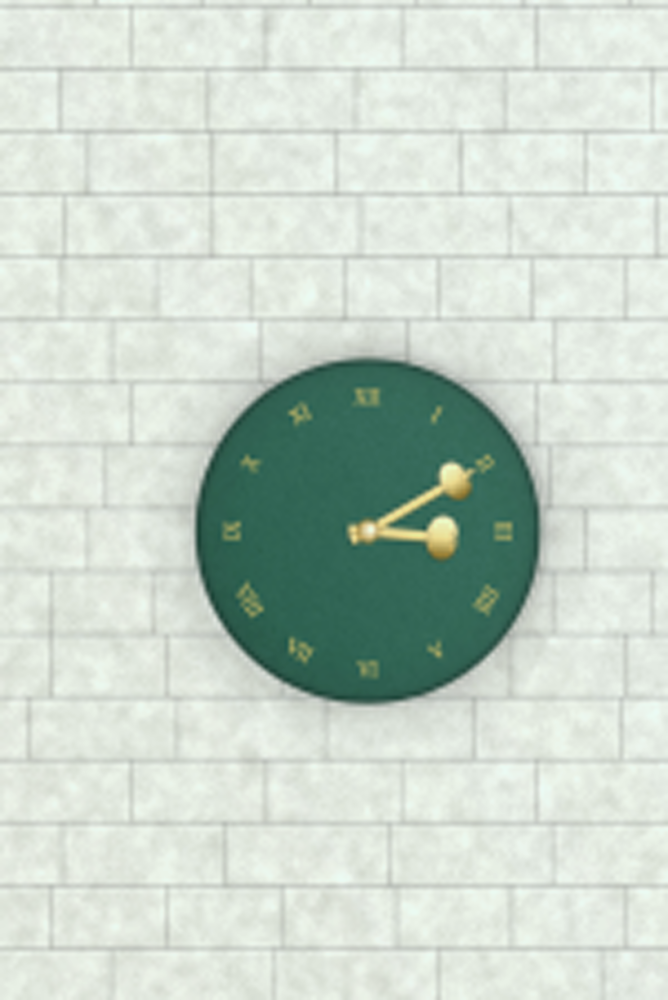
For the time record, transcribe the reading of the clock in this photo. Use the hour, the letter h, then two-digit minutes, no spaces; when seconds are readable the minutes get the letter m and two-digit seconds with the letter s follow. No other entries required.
3h10
